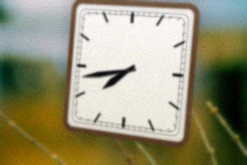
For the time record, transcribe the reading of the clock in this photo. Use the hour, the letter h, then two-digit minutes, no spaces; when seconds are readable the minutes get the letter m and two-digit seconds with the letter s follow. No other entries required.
7h43
